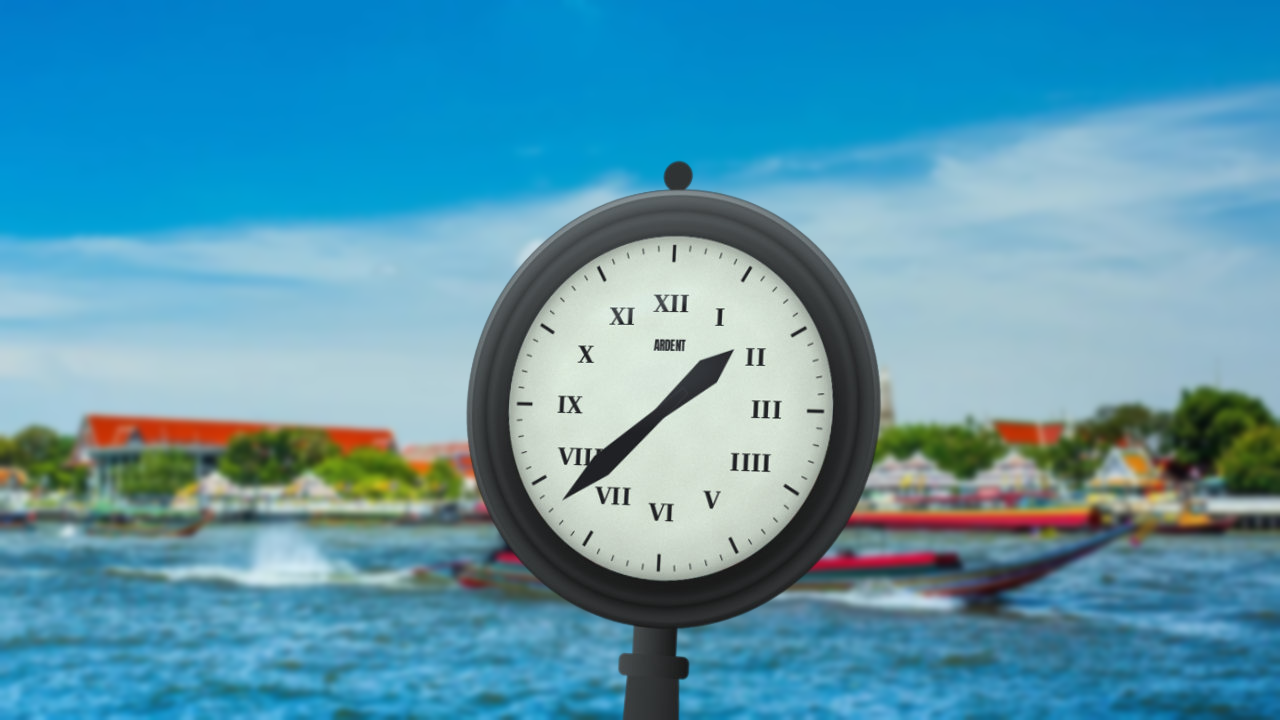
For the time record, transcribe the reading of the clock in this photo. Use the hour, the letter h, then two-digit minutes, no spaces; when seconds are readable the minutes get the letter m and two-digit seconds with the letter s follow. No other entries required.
1h38
